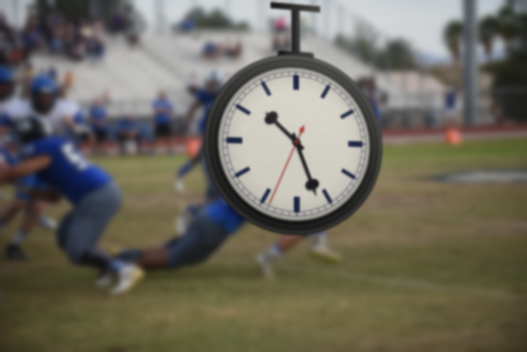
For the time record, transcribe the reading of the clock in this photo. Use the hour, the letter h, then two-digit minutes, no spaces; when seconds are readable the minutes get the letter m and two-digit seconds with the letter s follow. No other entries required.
10h26m34s
